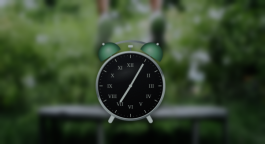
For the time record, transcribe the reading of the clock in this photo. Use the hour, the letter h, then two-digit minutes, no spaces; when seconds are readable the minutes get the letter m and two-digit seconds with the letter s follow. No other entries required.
7h05
